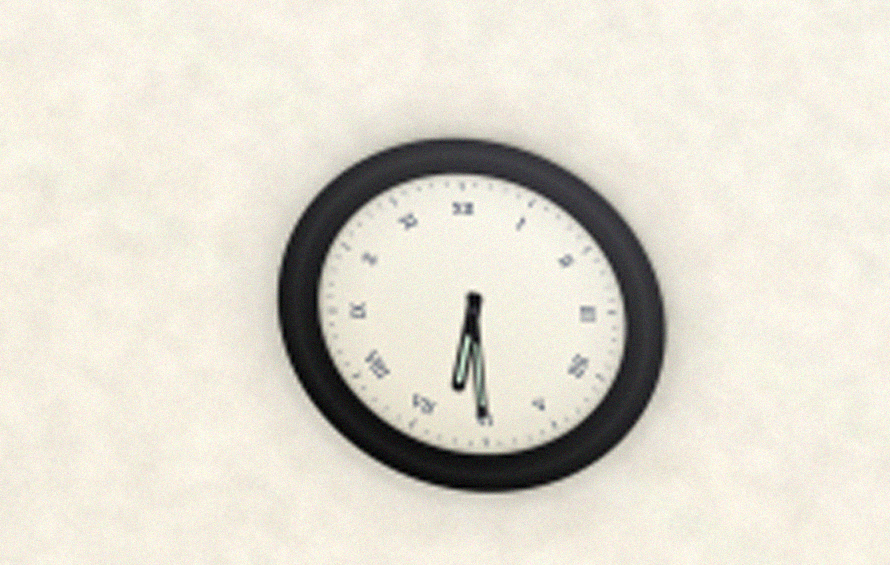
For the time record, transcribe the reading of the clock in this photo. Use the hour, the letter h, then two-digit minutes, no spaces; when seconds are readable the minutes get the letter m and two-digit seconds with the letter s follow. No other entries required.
6h30
